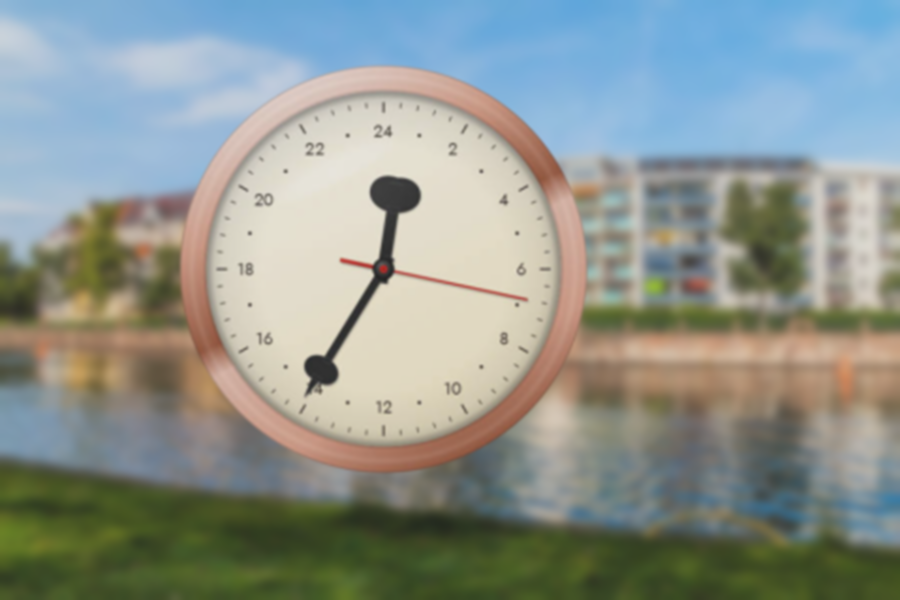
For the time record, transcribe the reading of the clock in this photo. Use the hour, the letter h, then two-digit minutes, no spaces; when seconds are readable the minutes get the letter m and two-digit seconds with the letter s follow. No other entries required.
0h35m17s
